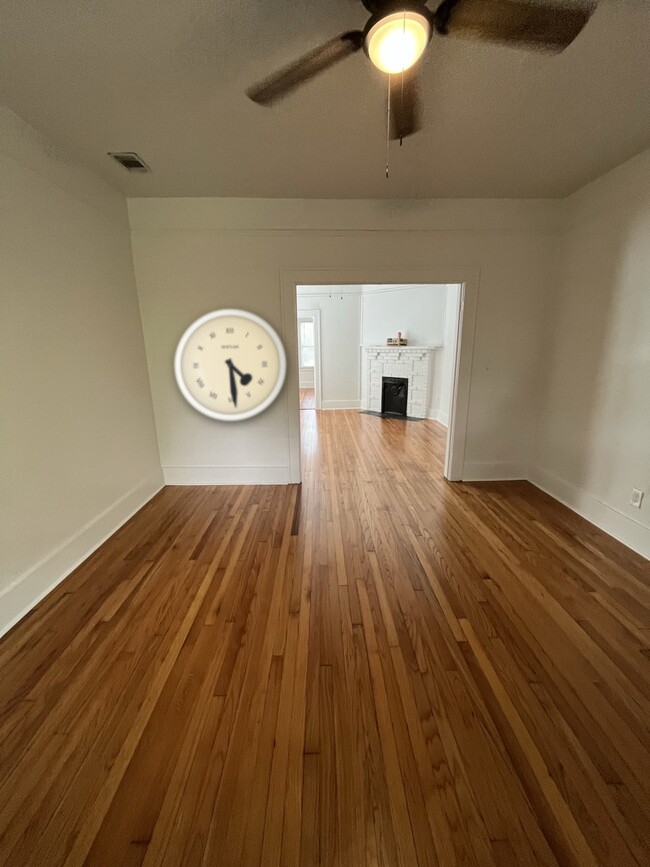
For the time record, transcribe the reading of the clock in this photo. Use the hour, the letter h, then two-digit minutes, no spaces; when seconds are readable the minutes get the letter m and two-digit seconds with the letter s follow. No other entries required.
4h29
